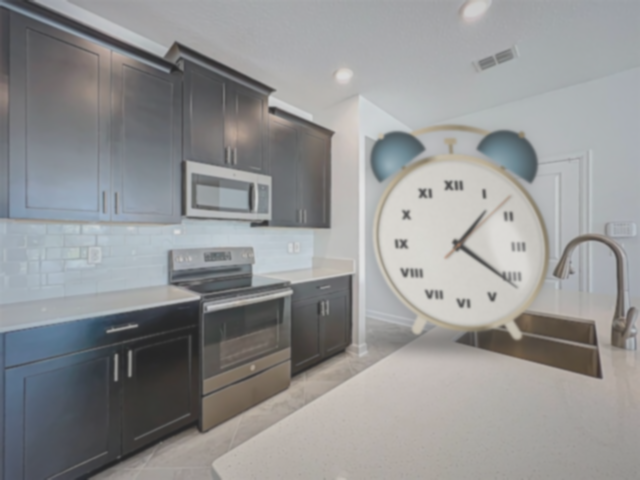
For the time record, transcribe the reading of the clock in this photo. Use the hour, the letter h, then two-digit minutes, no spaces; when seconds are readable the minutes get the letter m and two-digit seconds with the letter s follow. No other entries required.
1h21m08s
